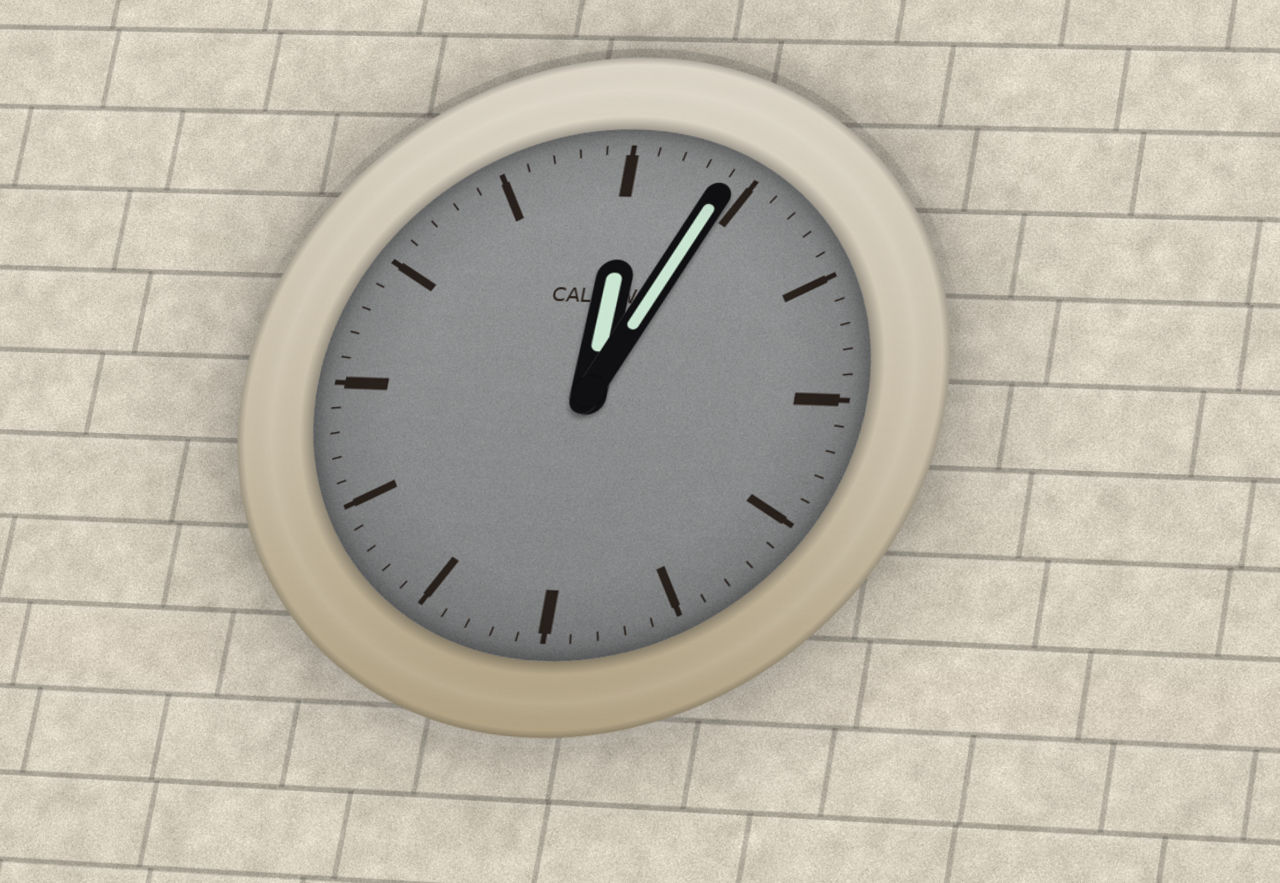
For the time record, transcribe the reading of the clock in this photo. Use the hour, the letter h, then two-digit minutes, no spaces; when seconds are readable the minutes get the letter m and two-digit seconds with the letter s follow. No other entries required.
12h04
